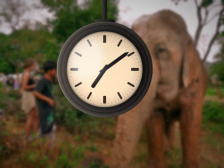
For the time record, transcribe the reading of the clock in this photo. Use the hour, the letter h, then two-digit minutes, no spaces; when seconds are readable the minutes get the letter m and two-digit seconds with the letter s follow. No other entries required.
7h09
